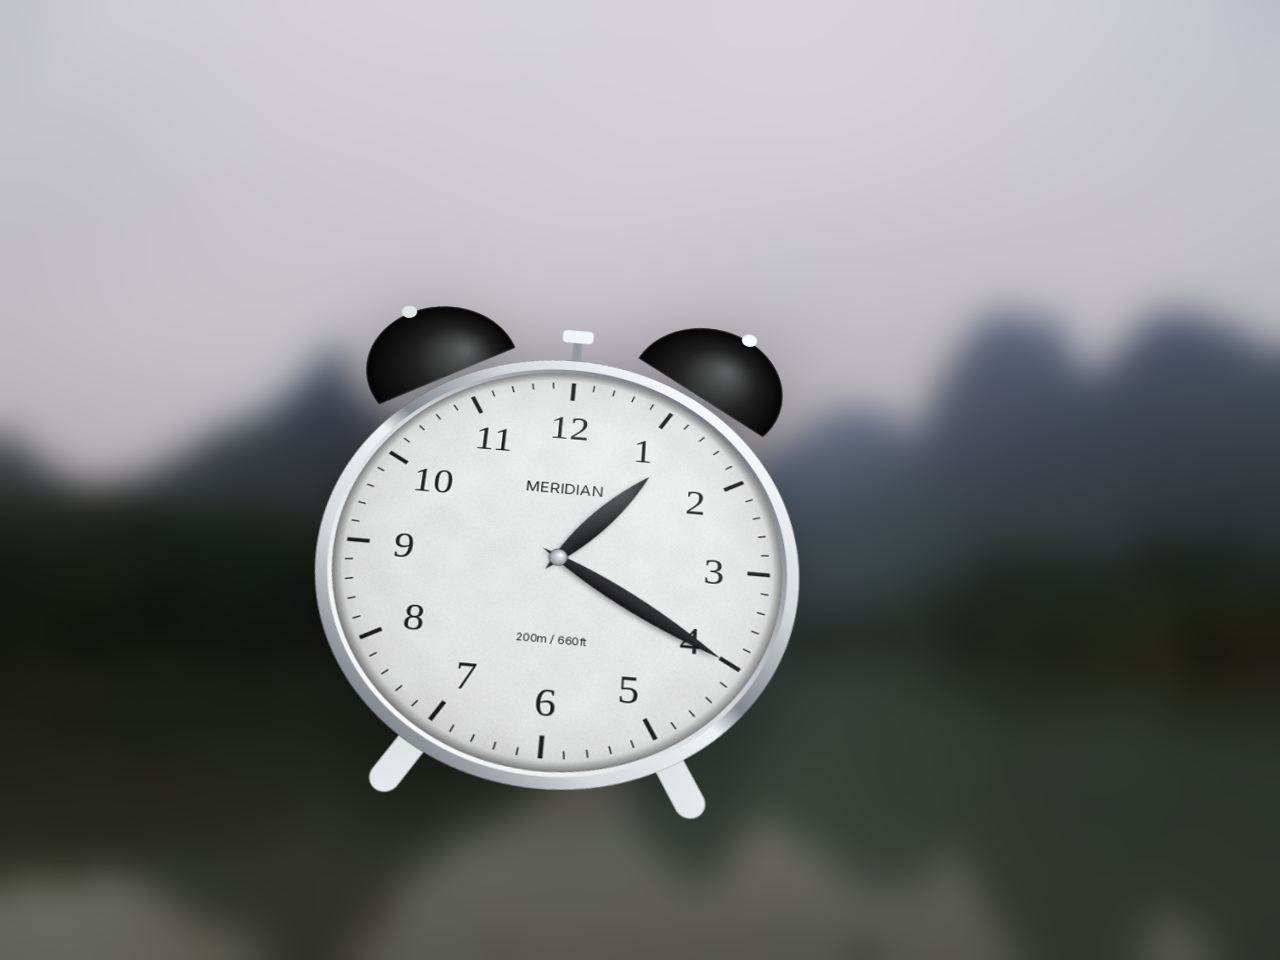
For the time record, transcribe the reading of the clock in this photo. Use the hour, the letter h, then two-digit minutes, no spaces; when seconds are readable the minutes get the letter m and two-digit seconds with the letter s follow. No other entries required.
1h20
